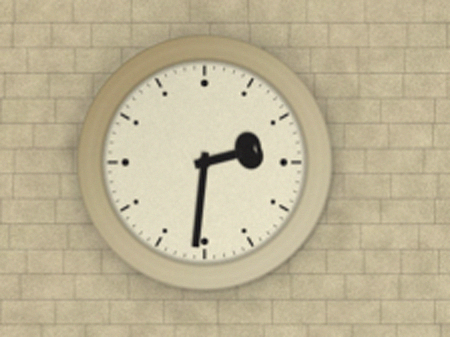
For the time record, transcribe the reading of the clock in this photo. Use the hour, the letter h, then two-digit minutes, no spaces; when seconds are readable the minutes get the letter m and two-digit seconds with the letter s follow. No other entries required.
2h31
